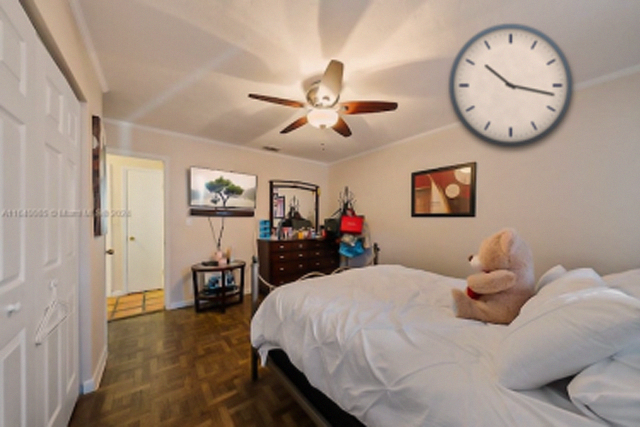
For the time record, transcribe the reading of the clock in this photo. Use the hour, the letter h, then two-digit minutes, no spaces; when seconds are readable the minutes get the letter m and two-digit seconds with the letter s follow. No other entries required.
10h17
